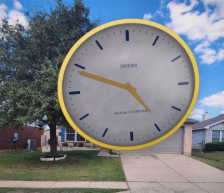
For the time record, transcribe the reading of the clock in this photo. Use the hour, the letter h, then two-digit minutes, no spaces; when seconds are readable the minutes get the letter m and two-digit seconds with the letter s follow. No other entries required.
4h49
